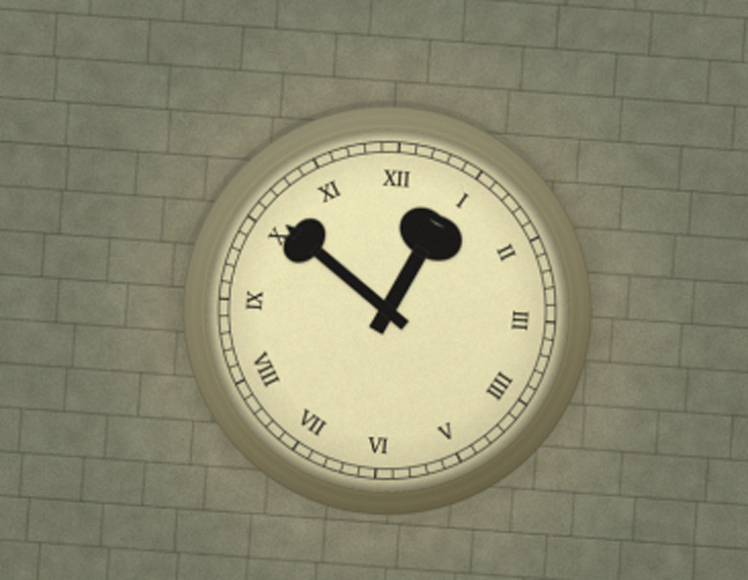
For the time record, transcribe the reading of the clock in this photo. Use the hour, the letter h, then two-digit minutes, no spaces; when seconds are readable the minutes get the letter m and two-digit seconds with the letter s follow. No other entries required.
12h51
